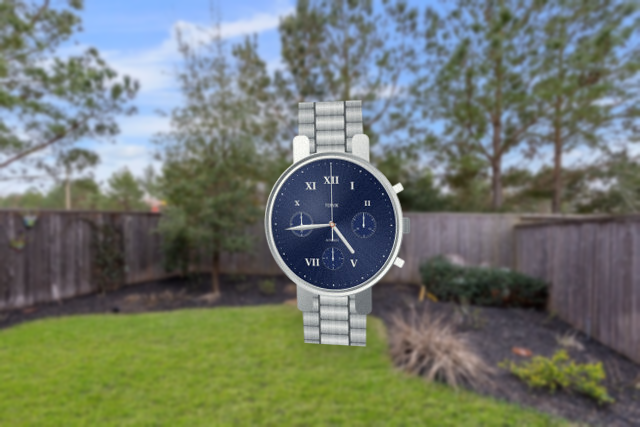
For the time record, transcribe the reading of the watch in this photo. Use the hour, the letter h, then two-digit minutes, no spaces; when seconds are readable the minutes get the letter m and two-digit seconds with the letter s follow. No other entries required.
4h44
